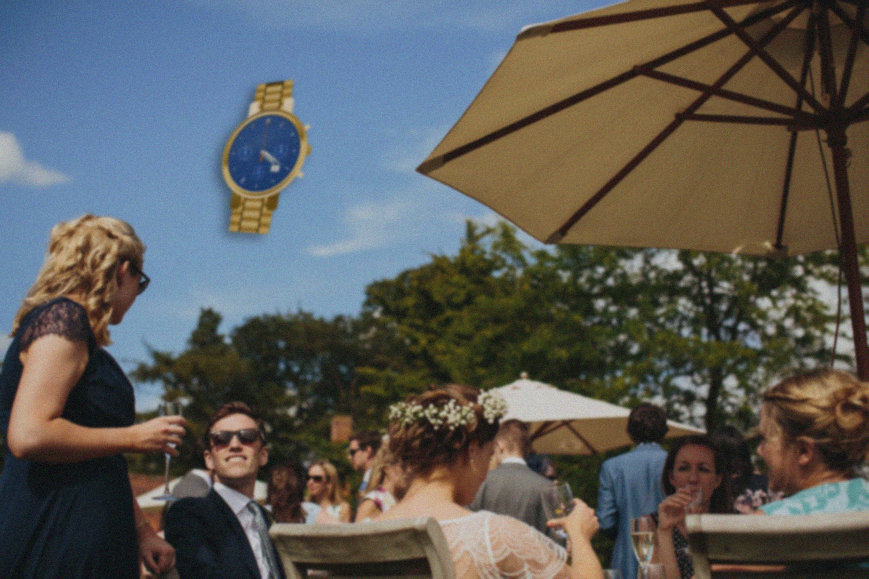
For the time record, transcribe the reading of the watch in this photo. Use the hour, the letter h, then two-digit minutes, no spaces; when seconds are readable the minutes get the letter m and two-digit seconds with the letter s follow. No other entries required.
4h20
